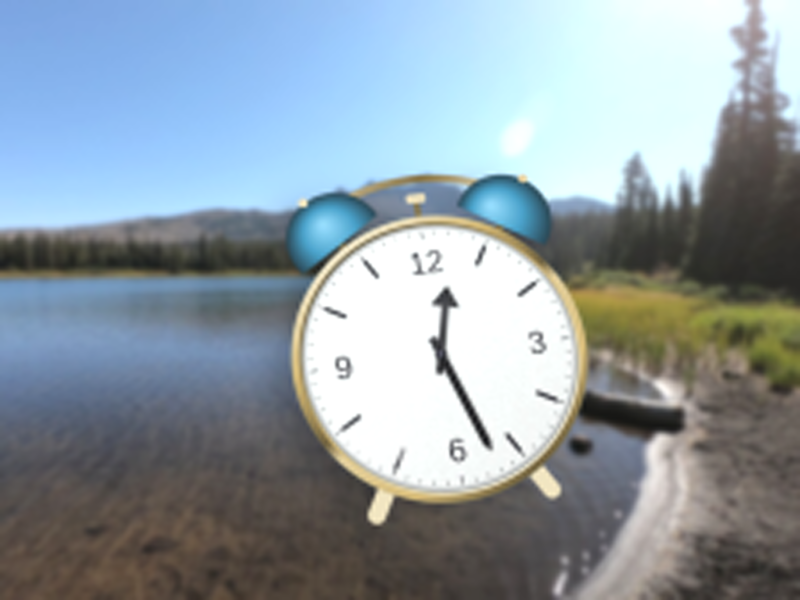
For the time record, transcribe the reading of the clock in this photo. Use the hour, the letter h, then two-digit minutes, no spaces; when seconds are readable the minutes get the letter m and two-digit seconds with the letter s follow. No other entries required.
12h27
